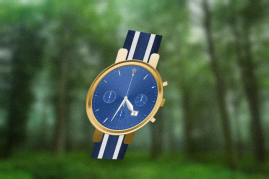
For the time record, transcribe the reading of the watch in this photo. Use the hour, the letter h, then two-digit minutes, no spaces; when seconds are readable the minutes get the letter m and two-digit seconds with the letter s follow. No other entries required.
4h33
